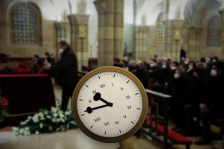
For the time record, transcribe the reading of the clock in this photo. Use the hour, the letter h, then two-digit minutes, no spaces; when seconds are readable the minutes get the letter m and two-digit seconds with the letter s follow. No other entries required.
10h46
